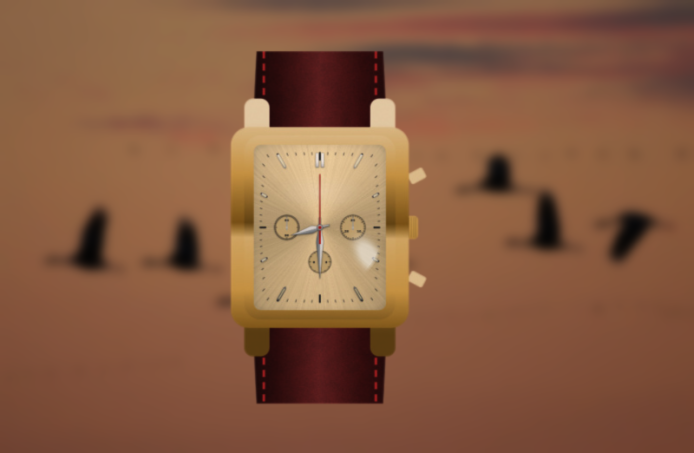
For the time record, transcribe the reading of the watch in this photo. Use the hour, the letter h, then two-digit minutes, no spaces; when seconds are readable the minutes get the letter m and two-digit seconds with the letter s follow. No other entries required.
8h30
